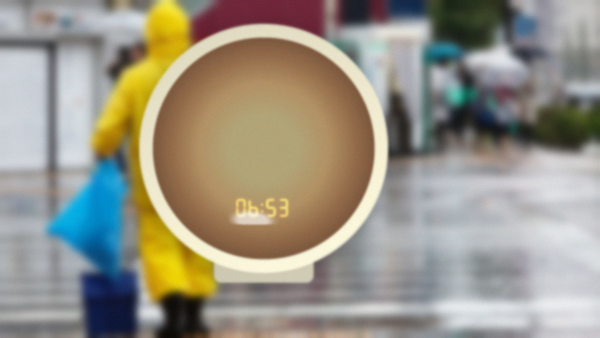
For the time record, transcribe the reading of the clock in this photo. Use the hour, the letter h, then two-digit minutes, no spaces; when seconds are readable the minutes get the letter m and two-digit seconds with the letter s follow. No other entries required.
6h53
